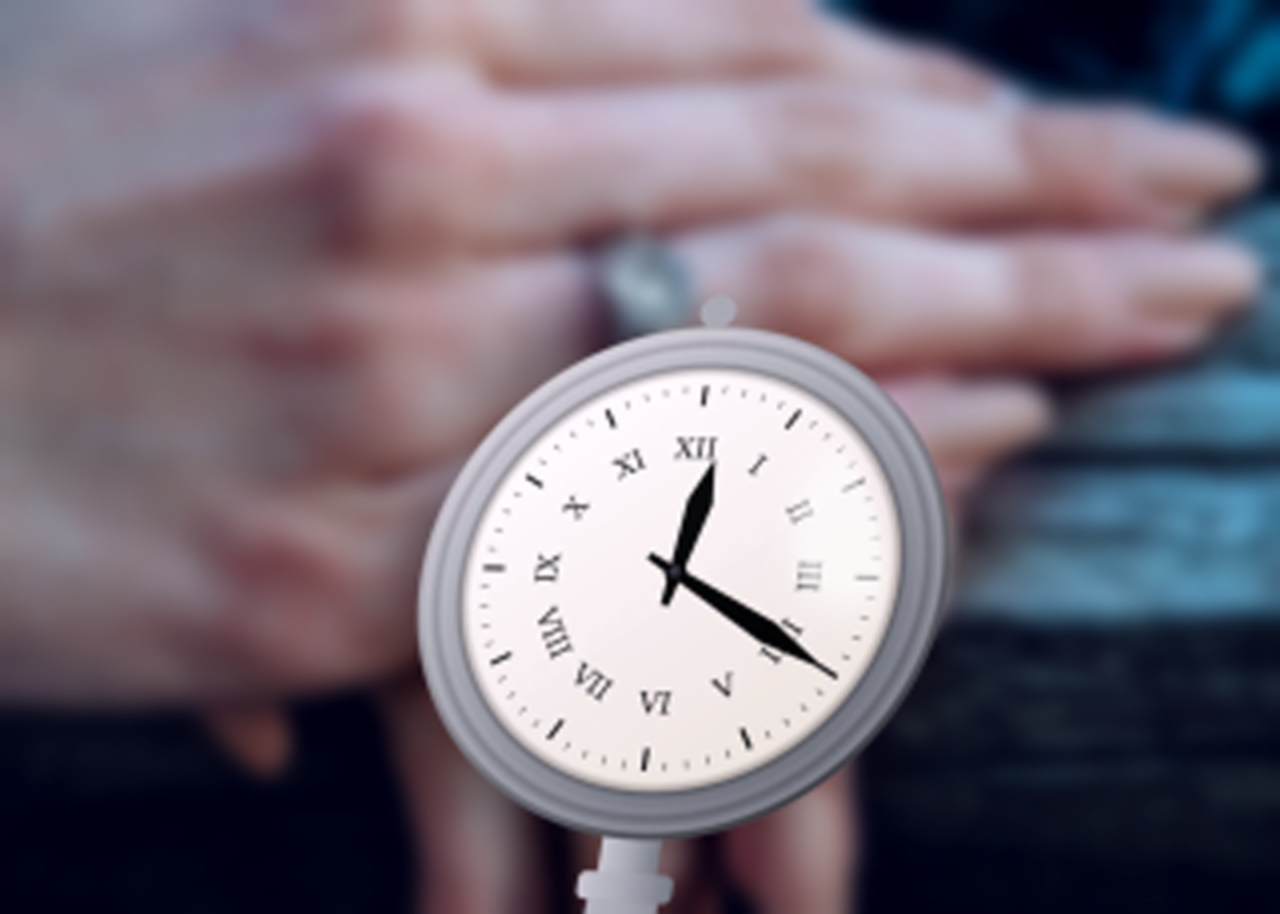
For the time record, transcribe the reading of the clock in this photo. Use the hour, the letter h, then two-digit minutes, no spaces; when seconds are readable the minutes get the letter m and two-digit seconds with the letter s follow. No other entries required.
12h20
